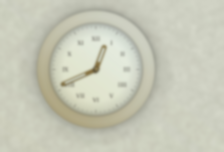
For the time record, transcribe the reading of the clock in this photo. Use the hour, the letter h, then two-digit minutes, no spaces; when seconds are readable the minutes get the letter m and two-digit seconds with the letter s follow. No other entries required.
12h41
